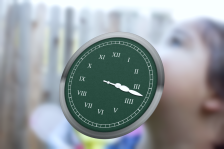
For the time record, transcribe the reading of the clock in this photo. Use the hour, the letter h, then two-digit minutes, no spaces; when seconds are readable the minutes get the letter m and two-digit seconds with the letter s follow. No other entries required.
3h17
